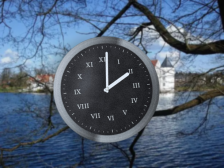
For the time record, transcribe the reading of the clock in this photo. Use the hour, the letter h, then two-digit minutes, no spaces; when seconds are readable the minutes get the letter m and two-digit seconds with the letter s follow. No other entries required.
2h01
